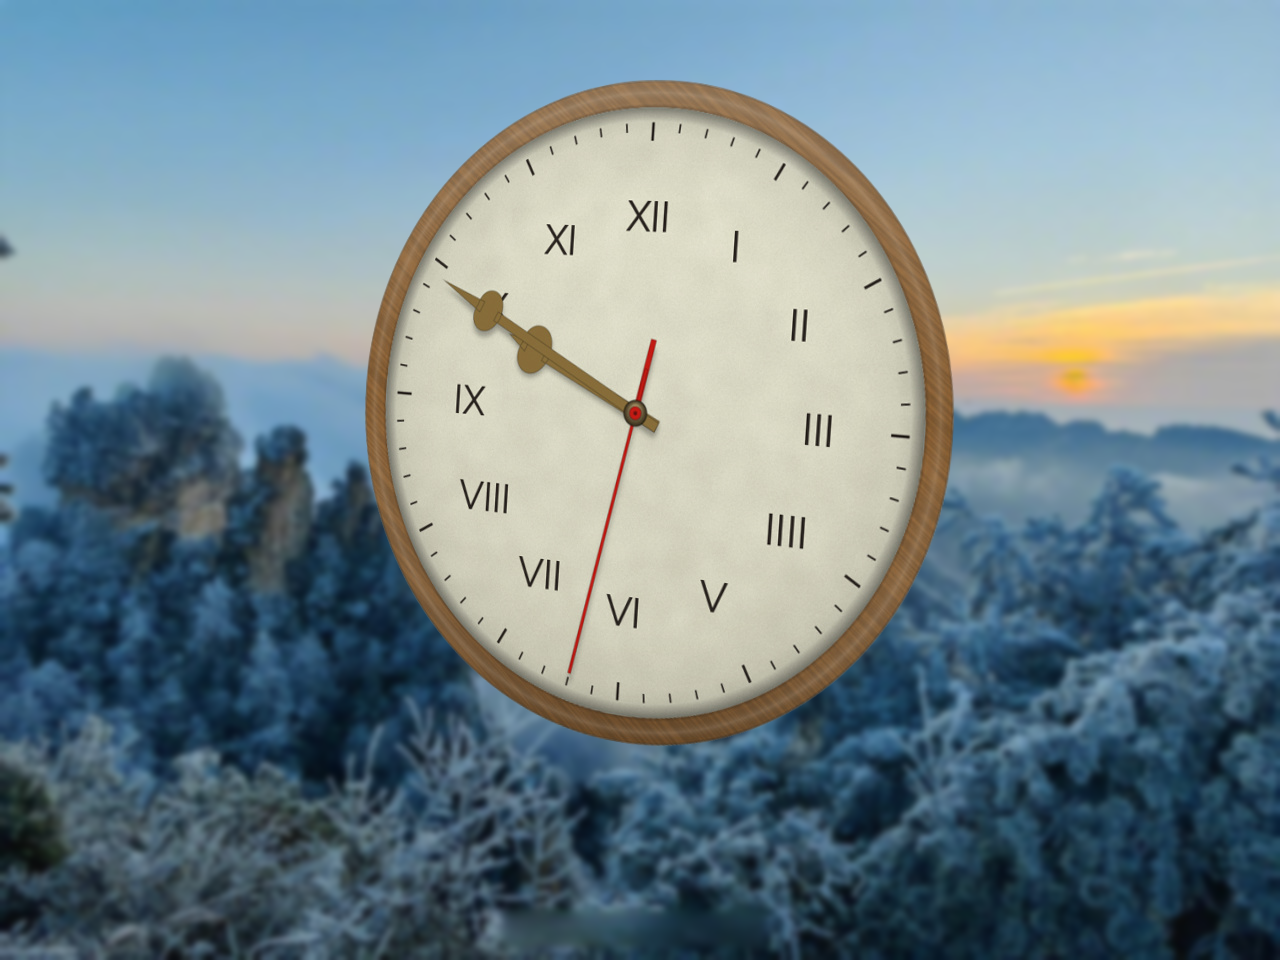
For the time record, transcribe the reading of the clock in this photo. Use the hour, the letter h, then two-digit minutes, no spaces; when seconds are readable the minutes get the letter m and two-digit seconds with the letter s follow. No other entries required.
9h49m32s
